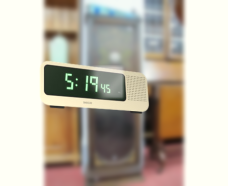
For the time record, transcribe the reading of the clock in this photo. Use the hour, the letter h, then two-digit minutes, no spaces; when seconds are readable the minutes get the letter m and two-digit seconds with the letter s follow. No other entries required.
5h19m45s
